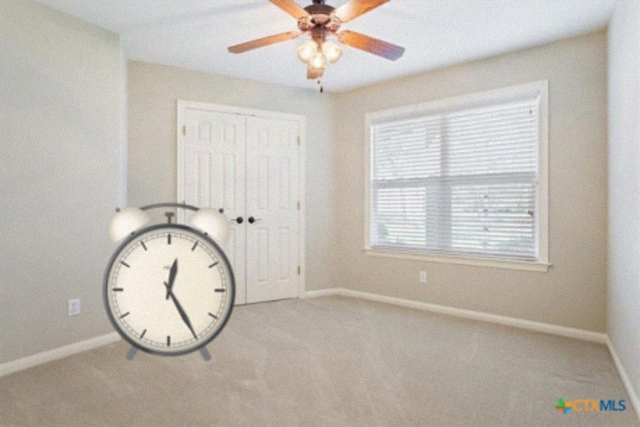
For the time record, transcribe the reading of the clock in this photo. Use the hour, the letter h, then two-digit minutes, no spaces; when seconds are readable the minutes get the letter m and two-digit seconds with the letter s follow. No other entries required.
12h25
